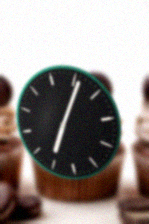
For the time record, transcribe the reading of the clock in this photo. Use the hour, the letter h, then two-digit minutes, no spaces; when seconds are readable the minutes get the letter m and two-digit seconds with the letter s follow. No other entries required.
7h06
